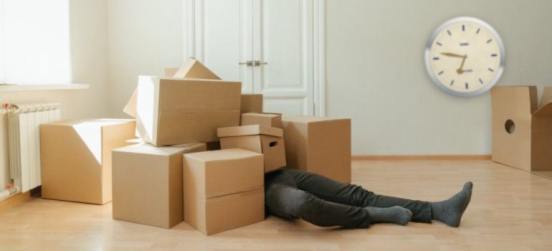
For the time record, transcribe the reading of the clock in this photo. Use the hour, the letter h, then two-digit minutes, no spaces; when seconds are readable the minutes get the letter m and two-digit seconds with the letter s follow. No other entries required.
6h47
